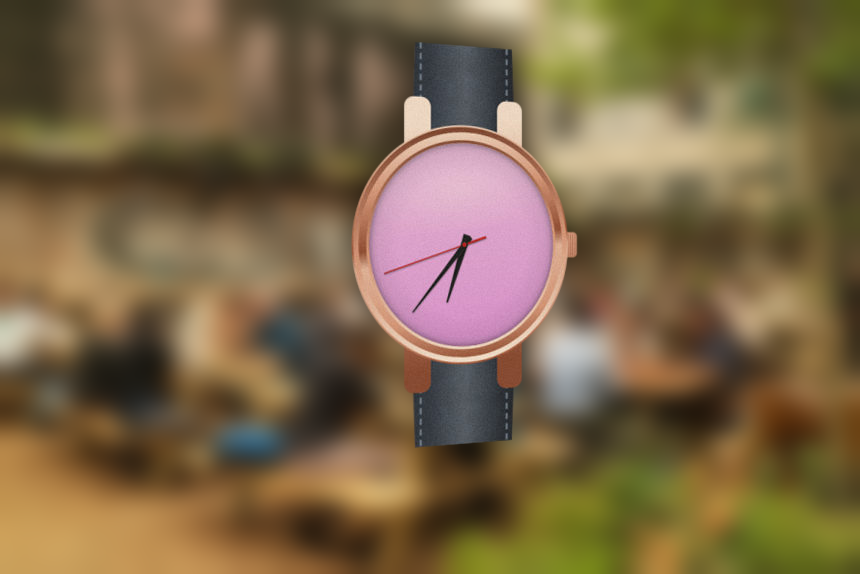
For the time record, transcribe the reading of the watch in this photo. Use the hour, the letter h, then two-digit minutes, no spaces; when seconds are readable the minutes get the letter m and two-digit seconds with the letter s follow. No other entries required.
6h36m42s
